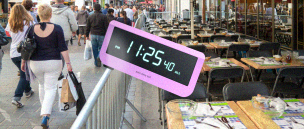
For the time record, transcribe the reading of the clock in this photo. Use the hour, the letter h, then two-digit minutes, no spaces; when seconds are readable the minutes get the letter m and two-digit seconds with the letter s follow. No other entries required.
11h25m40s
